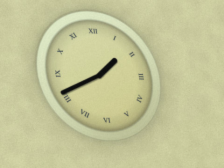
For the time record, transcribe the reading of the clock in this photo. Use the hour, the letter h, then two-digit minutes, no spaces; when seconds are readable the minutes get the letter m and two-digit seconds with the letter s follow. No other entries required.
1h41
